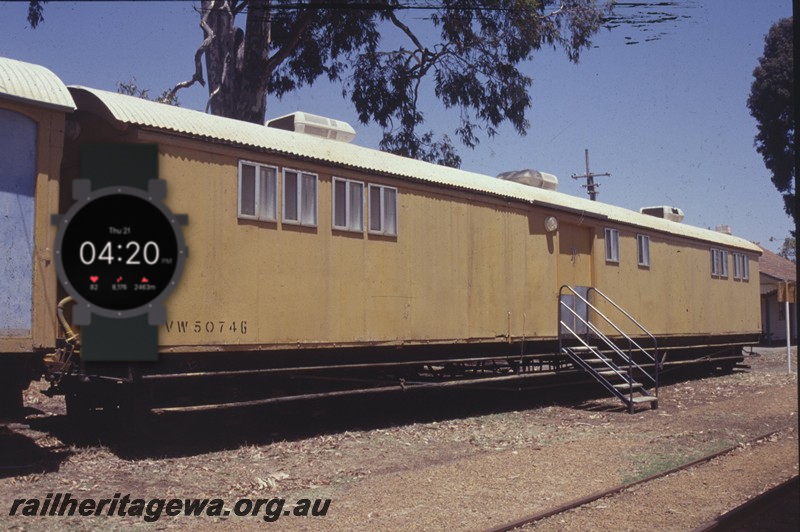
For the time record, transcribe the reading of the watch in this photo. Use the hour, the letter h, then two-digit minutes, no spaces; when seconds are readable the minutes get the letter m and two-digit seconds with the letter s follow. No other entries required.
4h20
